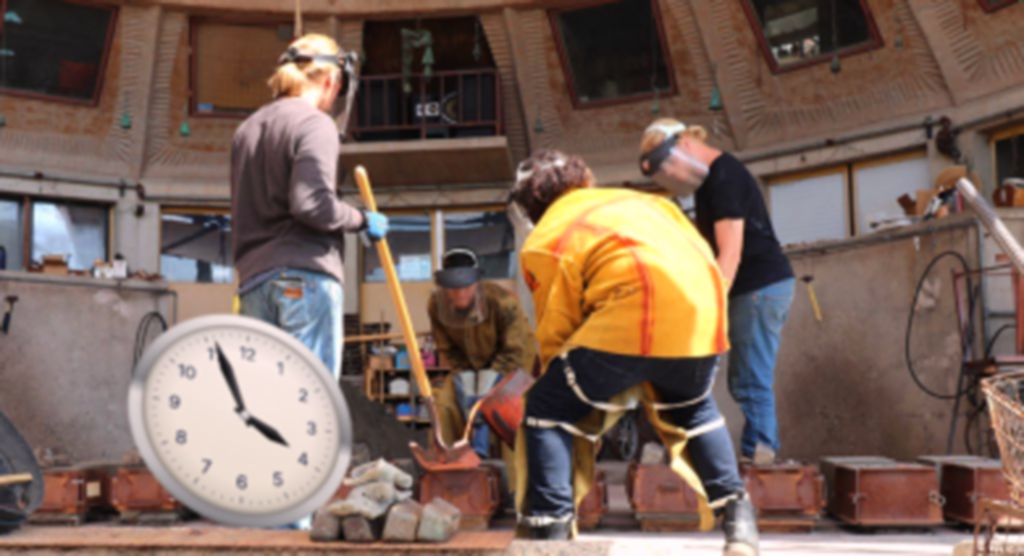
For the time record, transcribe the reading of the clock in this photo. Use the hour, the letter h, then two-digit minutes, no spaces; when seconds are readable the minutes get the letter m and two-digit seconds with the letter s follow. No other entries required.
3h56
